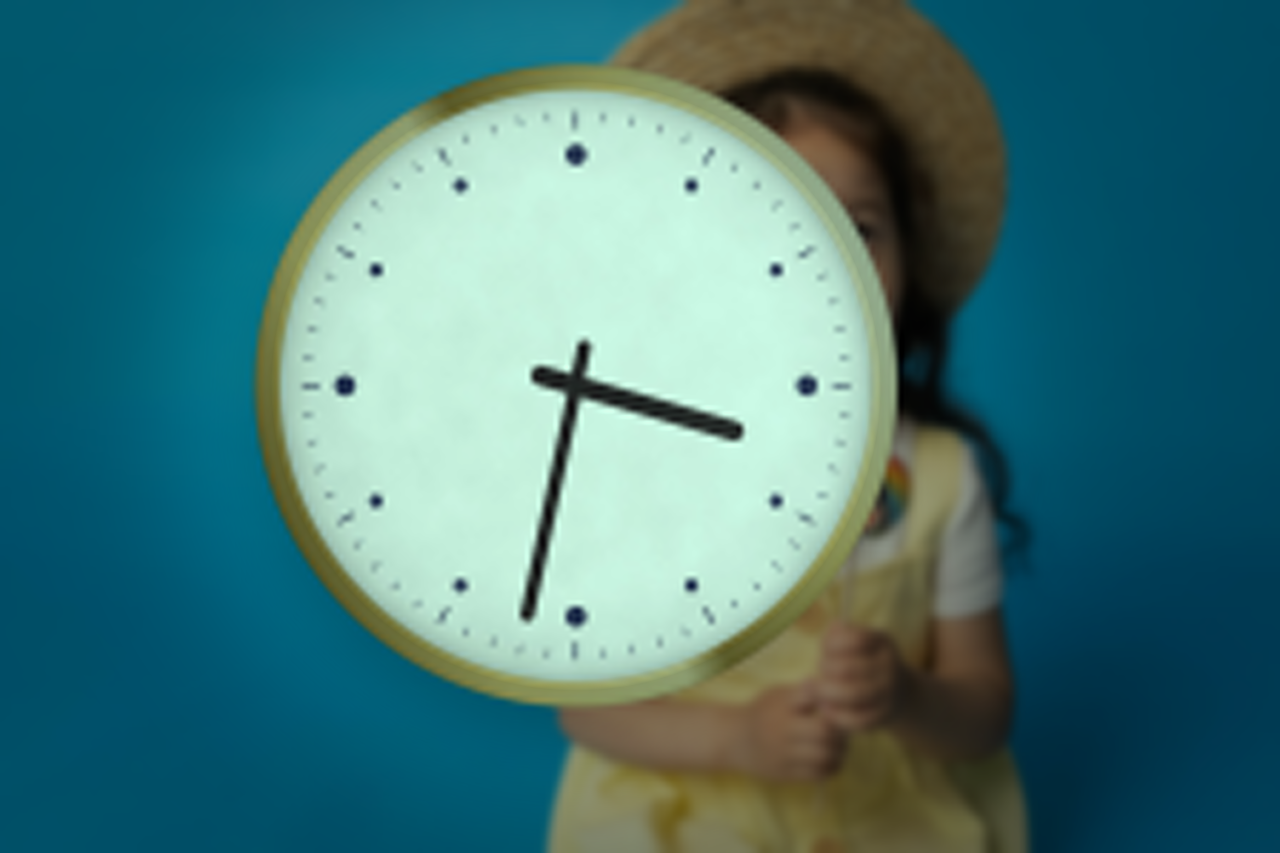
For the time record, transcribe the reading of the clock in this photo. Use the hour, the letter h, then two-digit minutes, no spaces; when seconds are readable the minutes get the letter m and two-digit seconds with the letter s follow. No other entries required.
3h32
